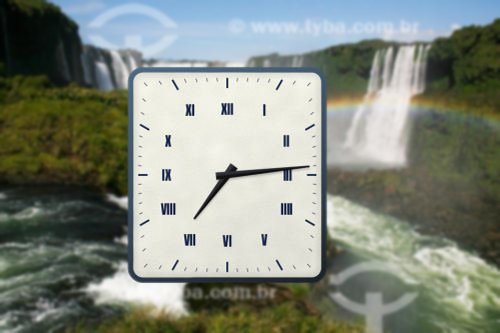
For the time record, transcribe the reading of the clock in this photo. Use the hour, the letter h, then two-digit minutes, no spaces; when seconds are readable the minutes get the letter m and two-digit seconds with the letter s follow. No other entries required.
7h14
